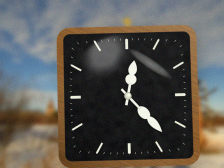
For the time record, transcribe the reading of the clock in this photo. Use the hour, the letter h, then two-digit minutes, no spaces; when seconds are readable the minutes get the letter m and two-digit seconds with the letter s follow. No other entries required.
12h23
